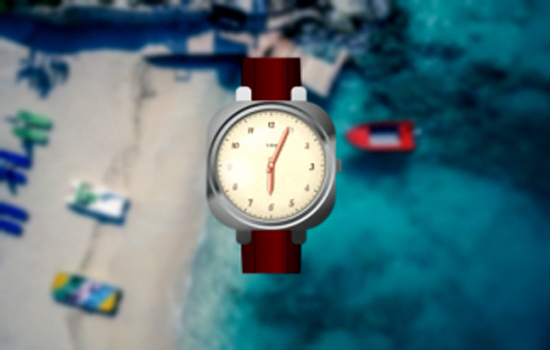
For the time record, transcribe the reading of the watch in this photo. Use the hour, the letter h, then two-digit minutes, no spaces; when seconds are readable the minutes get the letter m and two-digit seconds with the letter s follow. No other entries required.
6h04
